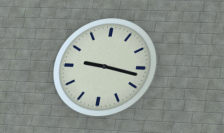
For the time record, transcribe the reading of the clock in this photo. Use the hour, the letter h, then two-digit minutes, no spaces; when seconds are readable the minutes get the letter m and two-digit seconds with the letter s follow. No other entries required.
9h17
